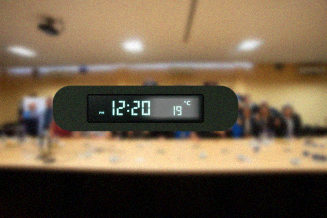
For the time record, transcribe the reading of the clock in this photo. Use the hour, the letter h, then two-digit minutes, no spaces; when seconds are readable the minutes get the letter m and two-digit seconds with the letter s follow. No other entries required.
12h20
